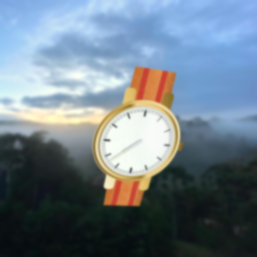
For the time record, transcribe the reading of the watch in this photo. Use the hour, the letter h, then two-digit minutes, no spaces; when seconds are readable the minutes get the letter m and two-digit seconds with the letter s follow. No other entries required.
7h38
